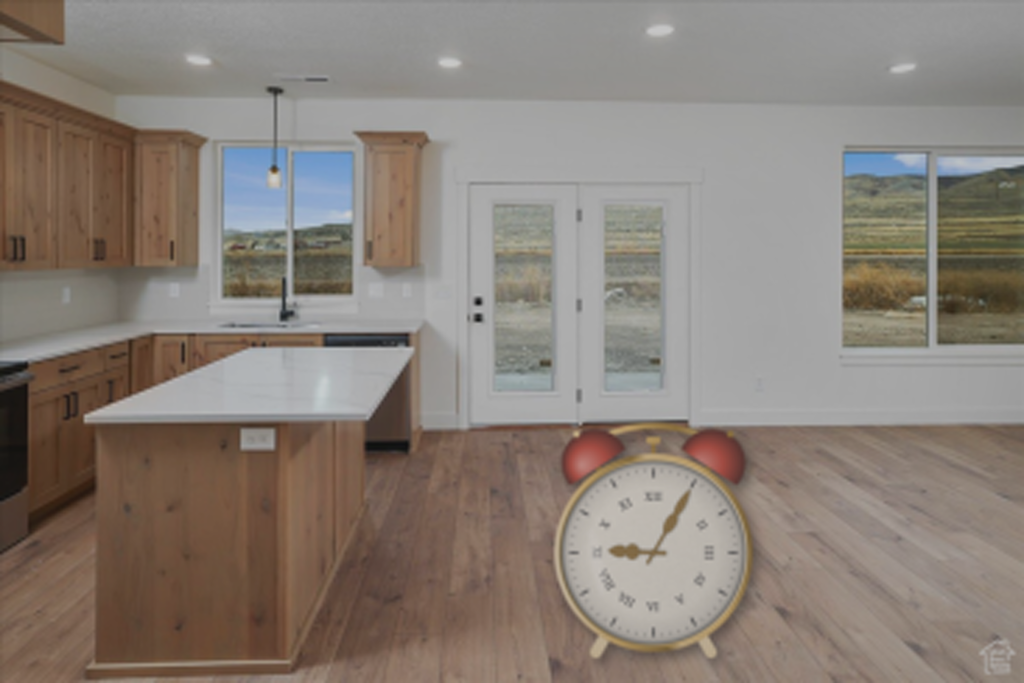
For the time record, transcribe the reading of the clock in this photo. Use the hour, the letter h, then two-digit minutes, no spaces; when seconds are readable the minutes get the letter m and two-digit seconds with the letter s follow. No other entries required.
9h05
